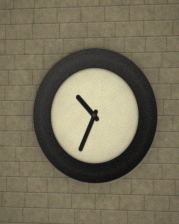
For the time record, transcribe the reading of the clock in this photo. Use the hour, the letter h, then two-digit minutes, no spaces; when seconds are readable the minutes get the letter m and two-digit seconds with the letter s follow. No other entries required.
10h34
